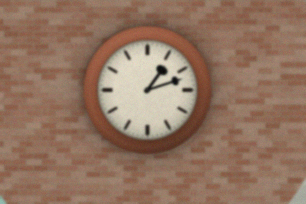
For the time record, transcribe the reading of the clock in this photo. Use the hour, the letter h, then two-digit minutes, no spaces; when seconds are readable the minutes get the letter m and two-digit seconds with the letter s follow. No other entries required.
1h12
